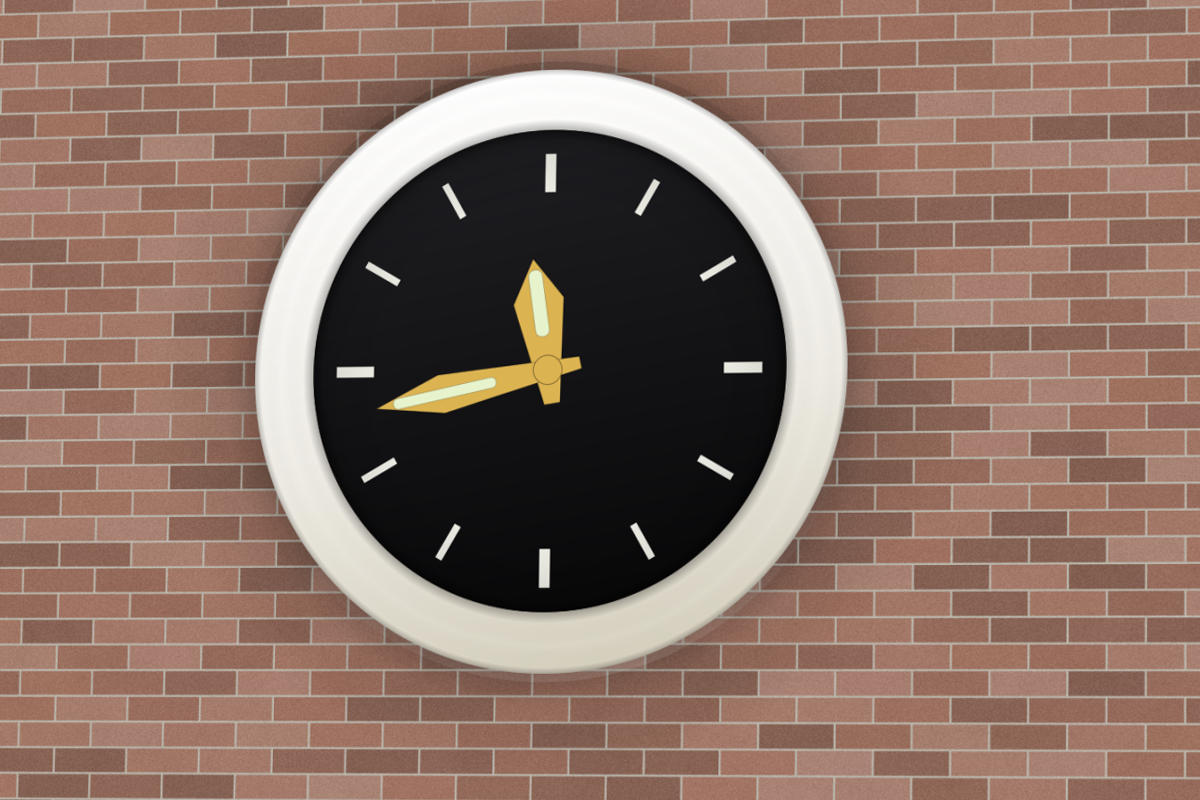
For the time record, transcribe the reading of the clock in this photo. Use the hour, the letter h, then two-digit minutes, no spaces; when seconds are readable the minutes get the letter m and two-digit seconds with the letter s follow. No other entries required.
11h43
